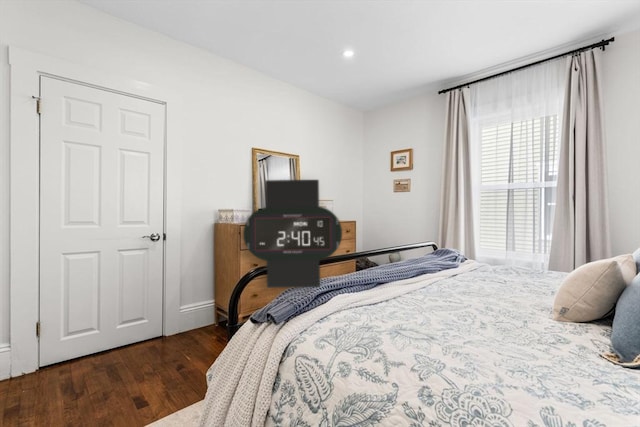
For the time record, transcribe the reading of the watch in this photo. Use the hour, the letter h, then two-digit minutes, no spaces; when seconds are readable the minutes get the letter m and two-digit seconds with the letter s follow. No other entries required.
2h40
